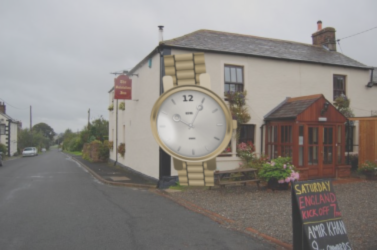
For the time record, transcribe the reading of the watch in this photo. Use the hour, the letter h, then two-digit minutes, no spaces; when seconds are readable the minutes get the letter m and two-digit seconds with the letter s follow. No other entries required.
10h05
